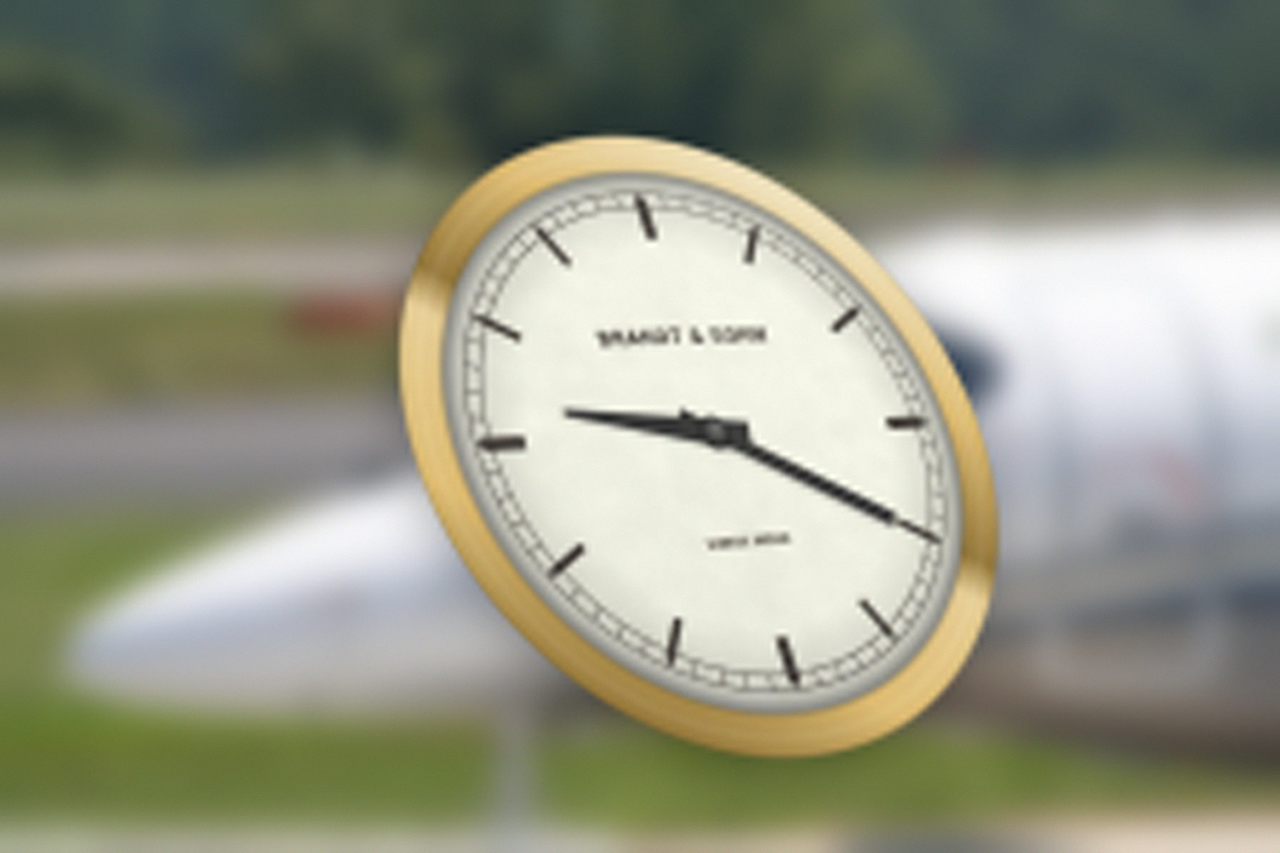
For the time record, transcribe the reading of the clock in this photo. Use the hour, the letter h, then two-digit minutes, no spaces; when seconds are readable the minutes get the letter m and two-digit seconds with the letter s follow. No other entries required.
9h20
